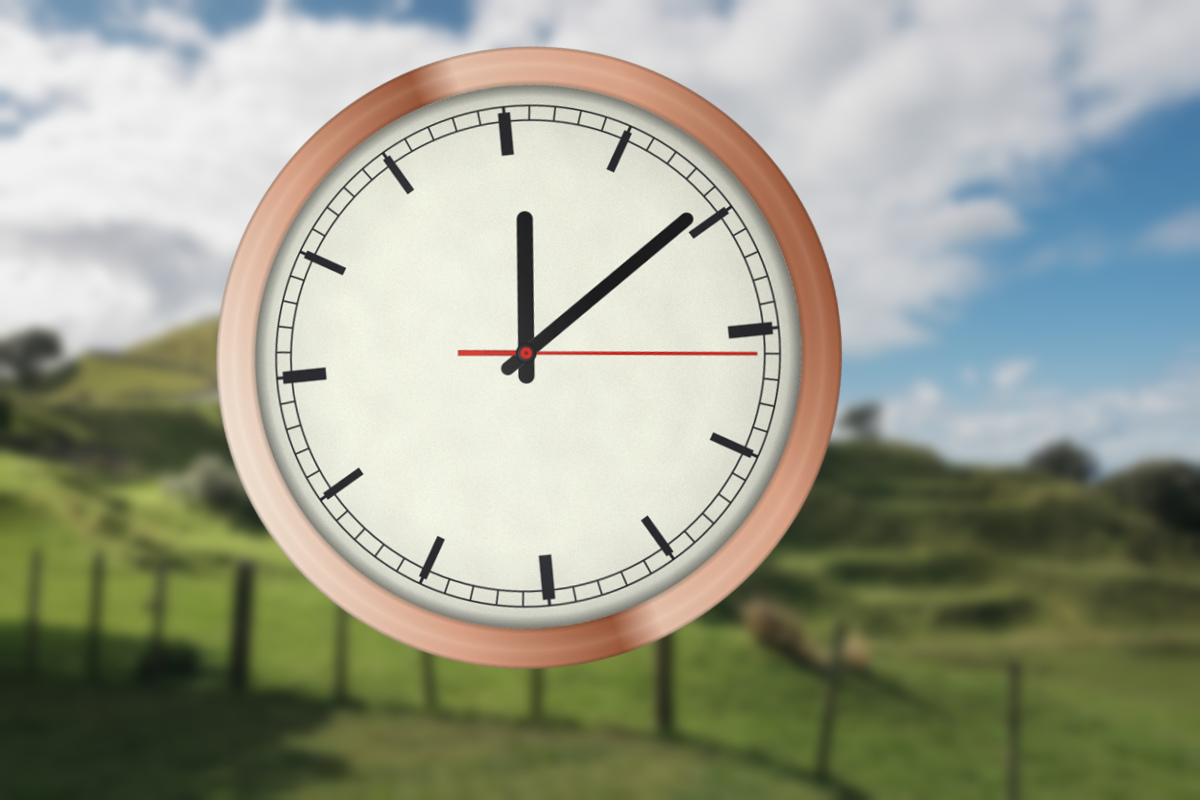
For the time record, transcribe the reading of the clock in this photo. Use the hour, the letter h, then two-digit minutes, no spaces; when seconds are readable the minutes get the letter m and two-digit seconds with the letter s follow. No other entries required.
12h09m16s
